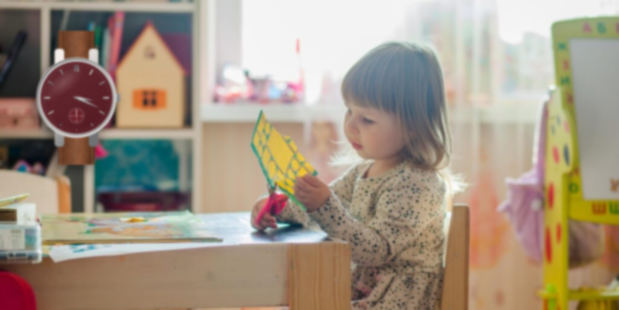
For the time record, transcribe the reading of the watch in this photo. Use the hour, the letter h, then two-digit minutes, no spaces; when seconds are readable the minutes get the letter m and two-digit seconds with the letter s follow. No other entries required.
3h19
